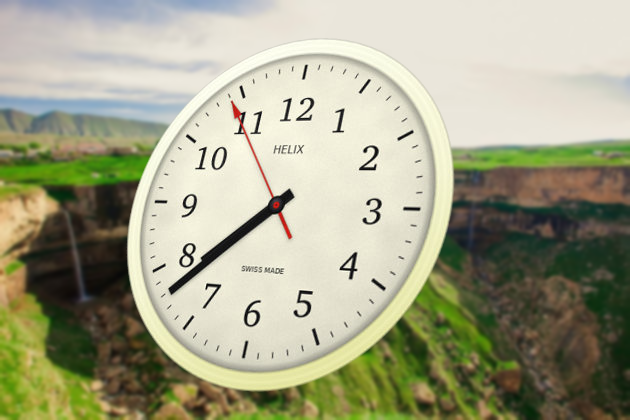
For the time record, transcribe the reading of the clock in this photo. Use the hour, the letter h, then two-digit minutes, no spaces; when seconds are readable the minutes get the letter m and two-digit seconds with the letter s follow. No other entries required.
7h37m54s
